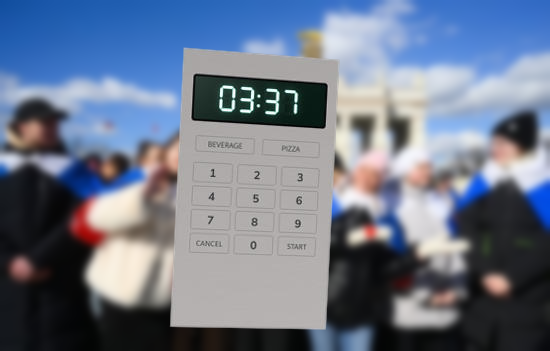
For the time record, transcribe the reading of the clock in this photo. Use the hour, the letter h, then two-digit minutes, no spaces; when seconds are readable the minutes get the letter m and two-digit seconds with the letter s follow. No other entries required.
3h37
